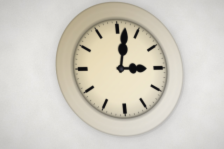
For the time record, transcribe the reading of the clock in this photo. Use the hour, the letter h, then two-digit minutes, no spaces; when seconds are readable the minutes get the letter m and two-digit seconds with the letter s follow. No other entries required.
3h02
